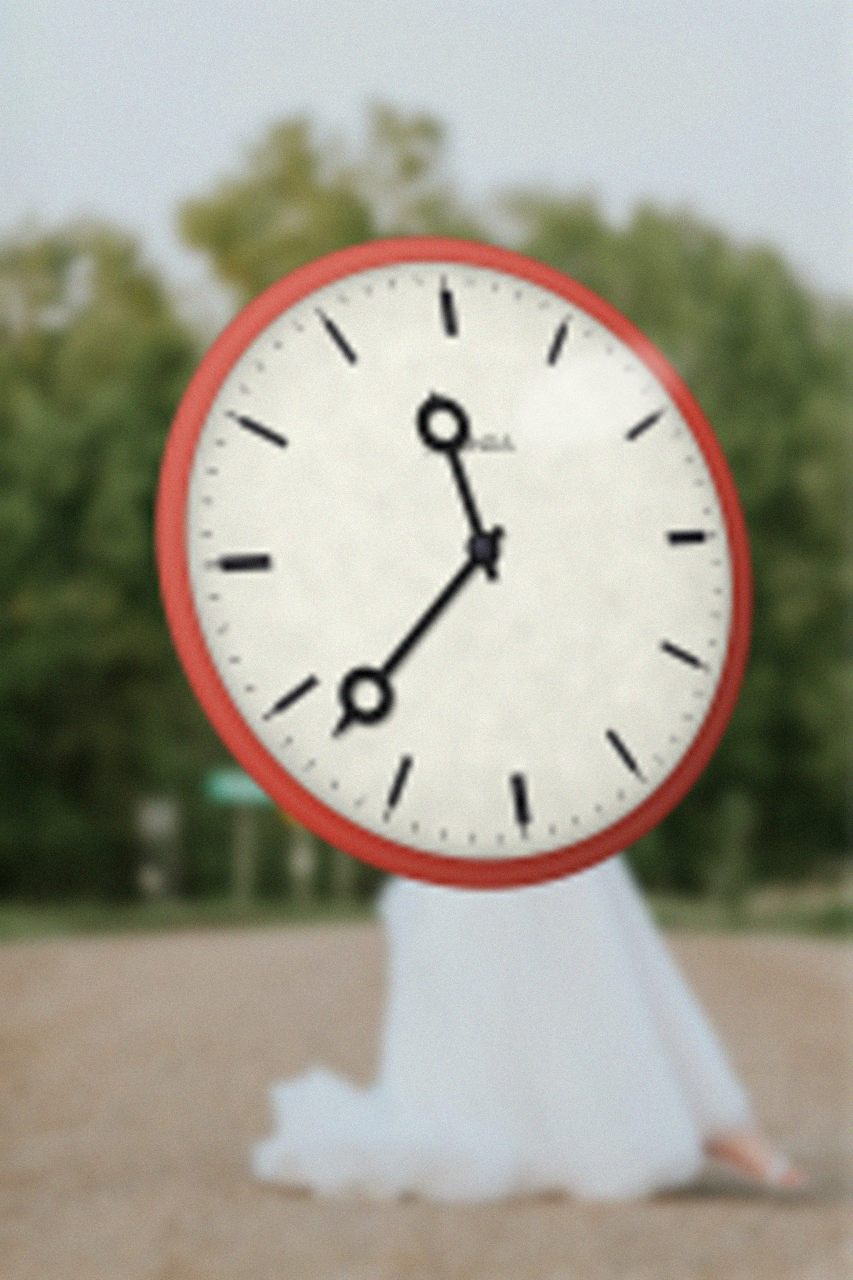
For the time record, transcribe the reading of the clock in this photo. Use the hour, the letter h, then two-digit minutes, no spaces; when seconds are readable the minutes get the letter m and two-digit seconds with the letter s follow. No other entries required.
11h38
